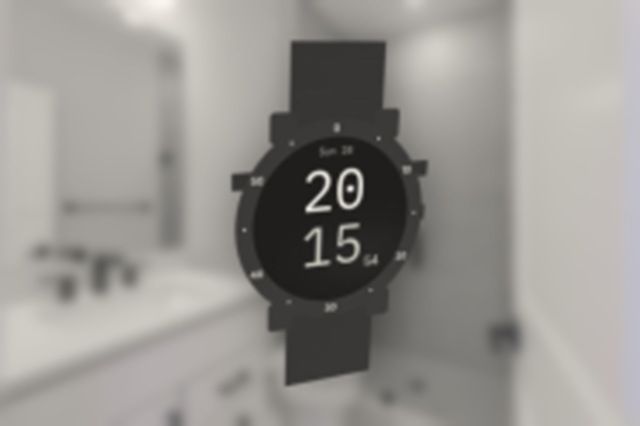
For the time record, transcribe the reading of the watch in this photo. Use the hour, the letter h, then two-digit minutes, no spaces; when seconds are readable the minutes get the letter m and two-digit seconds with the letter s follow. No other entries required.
20h15
